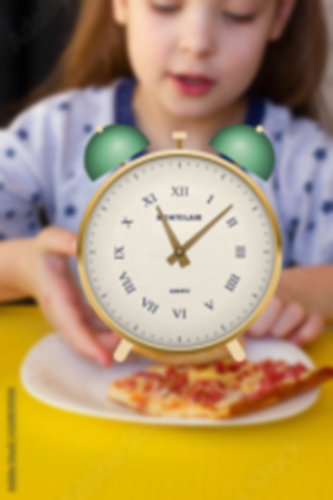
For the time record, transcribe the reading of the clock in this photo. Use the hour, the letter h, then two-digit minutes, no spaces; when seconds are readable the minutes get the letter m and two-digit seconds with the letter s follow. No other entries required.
11h08
